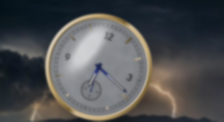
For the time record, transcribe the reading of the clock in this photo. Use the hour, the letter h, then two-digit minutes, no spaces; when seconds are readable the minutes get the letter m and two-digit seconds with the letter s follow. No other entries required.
6h19
